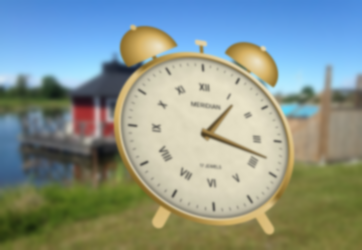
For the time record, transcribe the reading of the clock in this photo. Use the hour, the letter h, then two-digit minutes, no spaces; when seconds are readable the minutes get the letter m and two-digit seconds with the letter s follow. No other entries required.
1h18
